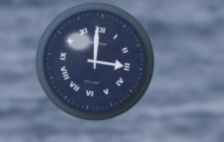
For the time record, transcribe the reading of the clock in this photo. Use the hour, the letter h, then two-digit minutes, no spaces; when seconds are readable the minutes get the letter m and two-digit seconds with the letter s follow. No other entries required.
2h59
